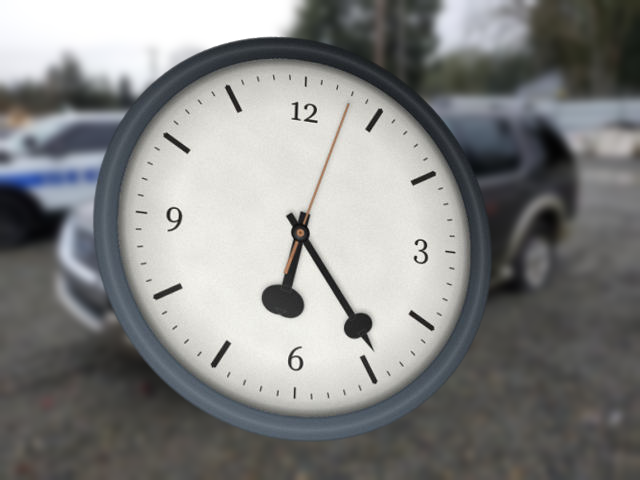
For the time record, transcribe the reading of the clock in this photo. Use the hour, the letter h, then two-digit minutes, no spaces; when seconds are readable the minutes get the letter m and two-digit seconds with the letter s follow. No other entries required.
6h24m03s
